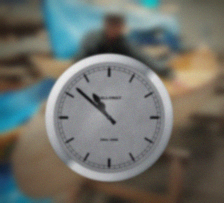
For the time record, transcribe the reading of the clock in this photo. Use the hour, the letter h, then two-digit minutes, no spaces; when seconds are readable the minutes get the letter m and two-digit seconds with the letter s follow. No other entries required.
10h52
